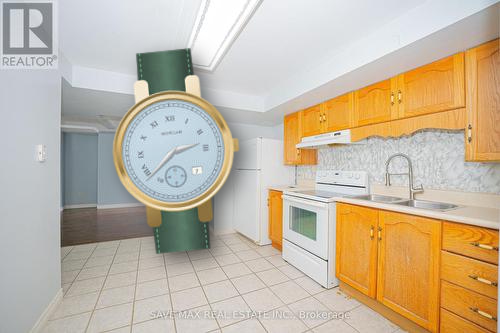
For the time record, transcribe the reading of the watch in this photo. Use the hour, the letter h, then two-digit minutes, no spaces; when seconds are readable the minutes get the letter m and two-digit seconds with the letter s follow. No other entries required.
2h38
